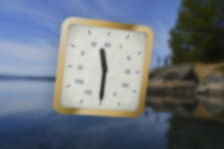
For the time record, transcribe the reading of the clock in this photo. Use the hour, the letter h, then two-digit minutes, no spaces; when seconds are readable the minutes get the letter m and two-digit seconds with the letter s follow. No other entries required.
11h30
